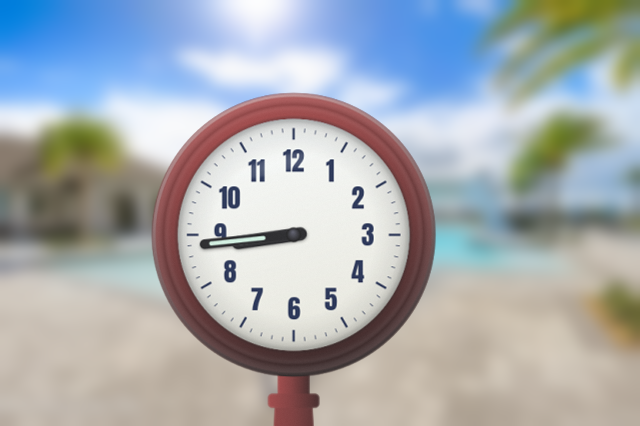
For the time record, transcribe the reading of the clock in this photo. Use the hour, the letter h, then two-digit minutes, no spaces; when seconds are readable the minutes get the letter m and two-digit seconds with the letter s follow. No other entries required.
8h44
